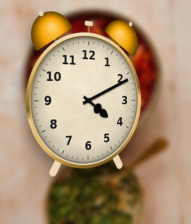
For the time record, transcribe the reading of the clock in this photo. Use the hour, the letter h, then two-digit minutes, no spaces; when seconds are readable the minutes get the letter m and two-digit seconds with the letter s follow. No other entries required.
4h11
